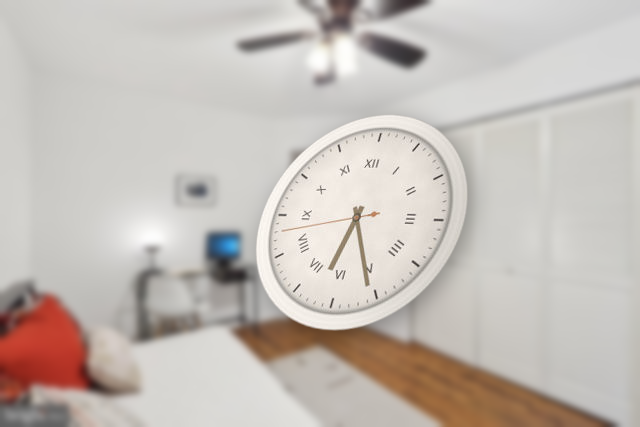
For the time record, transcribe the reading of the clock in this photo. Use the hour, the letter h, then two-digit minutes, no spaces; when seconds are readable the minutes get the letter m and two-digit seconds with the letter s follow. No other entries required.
6h25m43s
